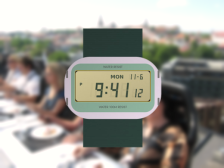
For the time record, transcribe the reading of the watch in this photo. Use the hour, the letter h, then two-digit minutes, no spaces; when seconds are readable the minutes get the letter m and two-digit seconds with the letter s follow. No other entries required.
9h41m12s
